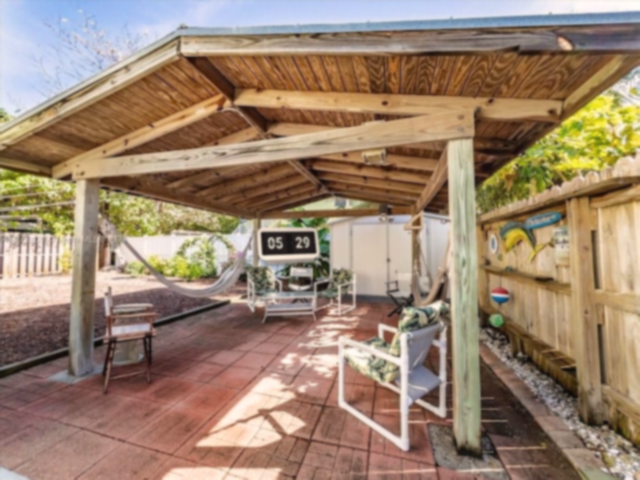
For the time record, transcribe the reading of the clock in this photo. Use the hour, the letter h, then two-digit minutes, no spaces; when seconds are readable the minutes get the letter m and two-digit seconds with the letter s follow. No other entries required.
5h29
